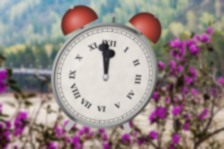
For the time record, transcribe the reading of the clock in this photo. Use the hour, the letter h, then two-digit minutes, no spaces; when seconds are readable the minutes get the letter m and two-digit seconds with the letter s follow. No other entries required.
11h58
